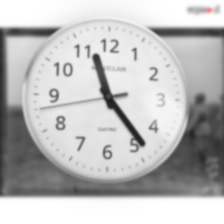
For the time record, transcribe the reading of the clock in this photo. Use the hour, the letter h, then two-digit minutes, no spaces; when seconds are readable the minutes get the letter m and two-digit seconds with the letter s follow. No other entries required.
11h23m43s
